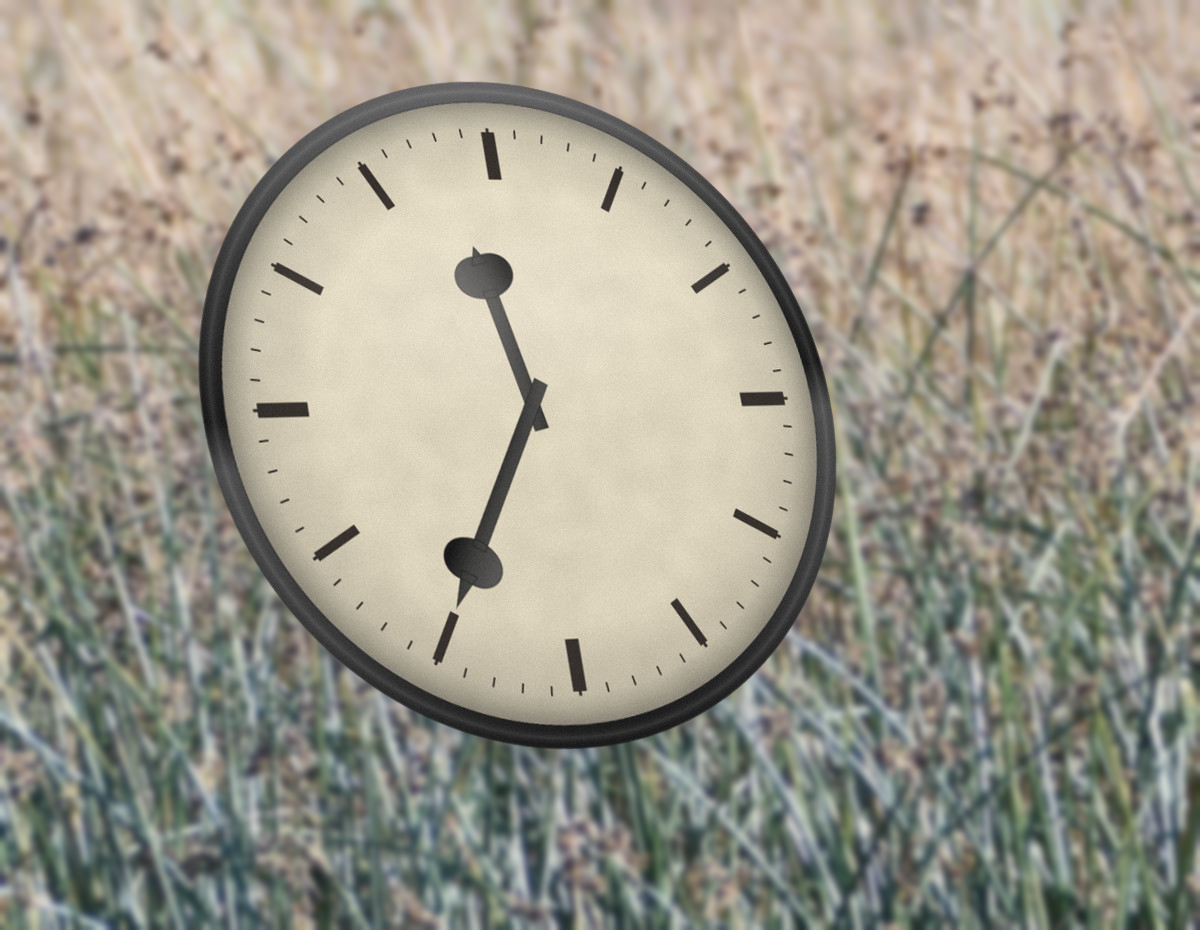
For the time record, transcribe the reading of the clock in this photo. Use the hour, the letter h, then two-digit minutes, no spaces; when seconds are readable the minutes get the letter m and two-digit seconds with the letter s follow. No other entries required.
11h35
